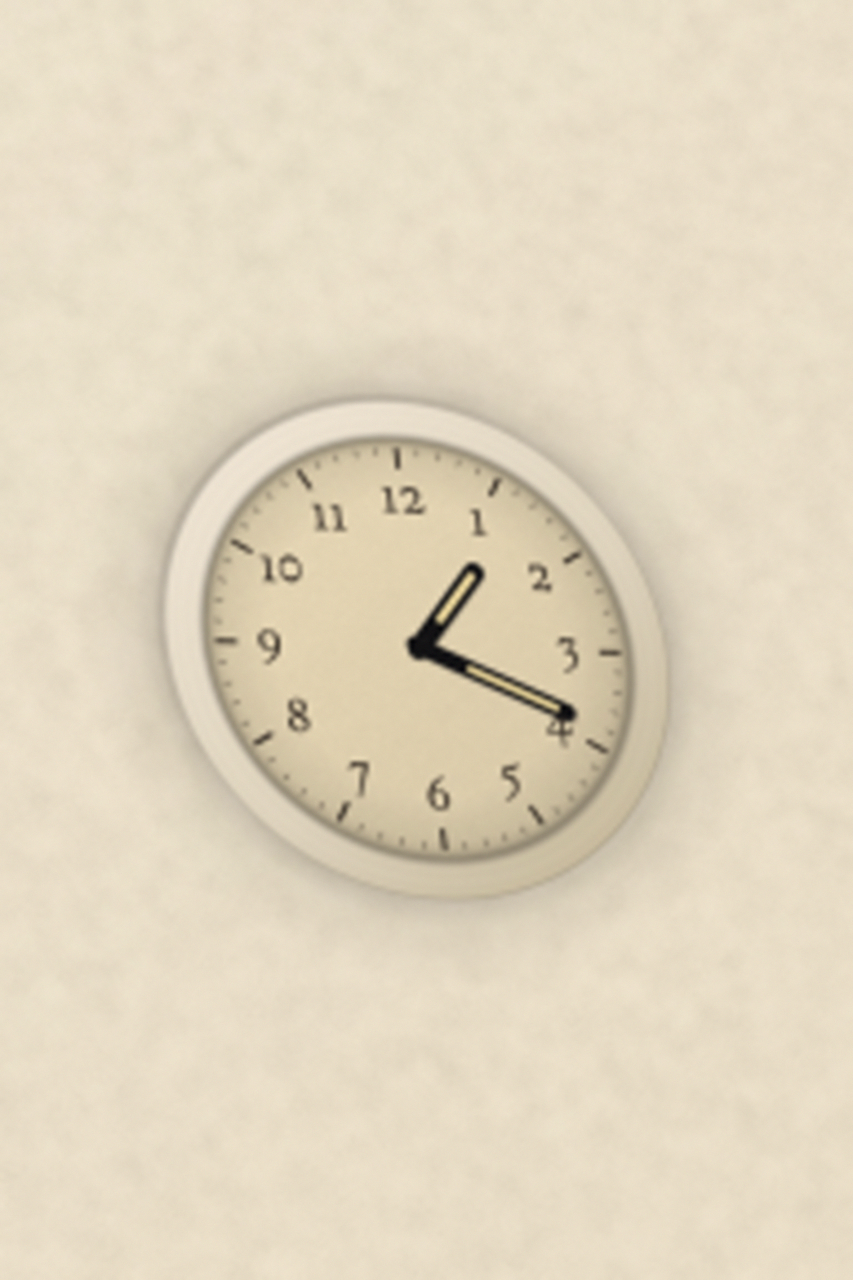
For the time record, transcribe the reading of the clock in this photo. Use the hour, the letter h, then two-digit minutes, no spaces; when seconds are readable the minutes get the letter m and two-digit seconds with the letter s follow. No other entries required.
1h19
